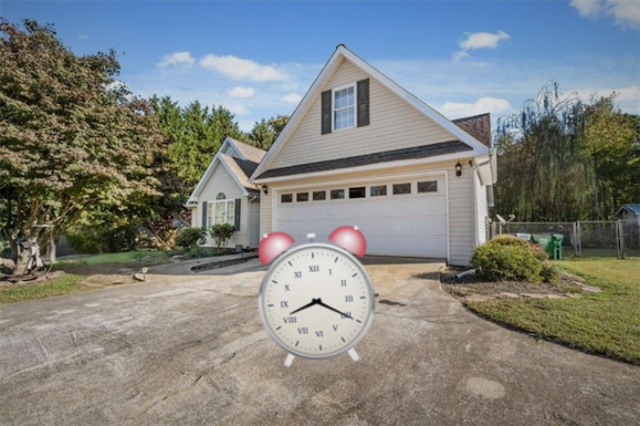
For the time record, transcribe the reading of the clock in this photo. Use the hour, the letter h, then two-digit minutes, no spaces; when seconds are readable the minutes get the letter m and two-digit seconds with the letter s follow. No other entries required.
8h20
